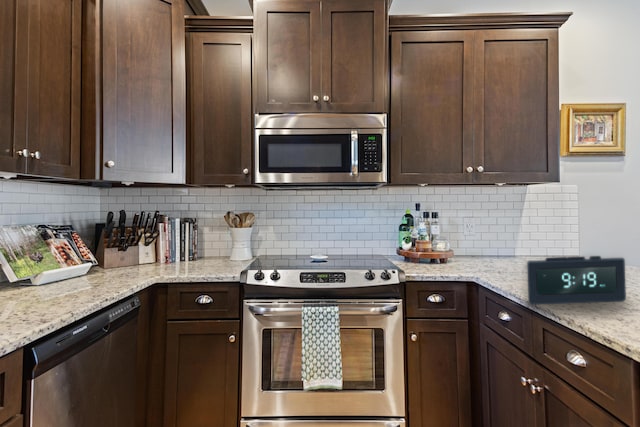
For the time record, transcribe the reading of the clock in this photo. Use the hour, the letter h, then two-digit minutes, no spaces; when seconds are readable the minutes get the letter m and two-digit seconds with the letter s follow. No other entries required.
9h19
